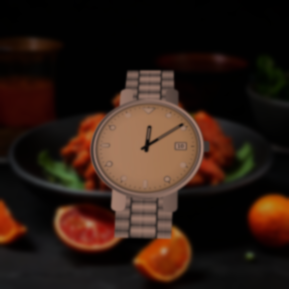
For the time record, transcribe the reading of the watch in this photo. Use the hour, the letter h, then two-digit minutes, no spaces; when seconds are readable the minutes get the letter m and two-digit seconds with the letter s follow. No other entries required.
12h09
